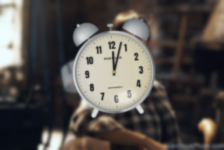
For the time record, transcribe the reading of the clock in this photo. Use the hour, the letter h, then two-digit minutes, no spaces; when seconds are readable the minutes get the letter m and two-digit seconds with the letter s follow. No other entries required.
12h03
